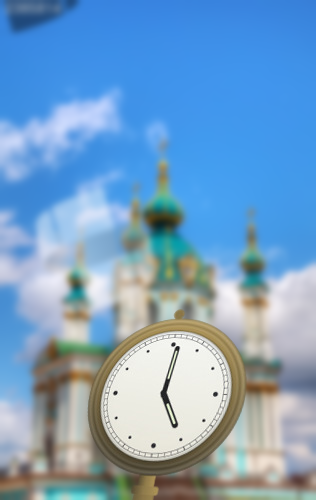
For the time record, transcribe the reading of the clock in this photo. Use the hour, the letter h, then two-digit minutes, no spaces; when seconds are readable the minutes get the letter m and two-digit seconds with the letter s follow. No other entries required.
5h01
